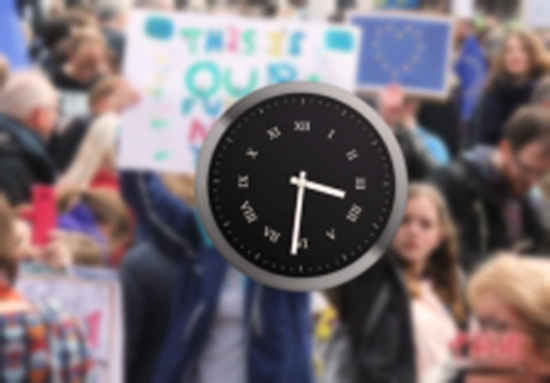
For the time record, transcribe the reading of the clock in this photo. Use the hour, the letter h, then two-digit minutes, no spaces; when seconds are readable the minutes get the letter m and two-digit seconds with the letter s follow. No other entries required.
3h31
